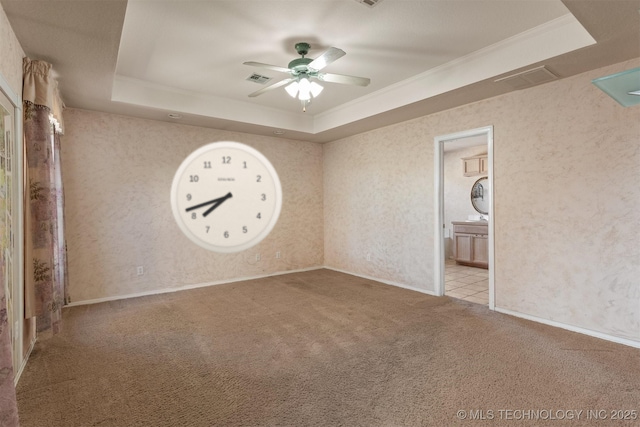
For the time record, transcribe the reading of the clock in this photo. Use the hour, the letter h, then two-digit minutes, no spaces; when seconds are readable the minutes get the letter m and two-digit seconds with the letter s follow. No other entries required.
7h42
